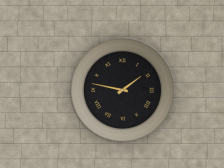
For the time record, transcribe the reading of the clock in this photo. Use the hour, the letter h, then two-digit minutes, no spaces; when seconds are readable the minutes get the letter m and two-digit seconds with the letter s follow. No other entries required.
1h47
